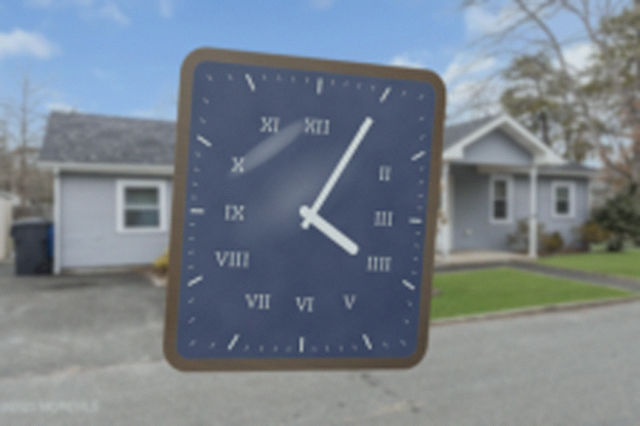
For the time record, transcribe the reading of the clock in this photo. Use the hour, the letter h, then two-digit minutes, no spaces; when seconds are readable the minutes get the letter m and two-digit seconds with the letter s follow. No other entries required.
4h05
